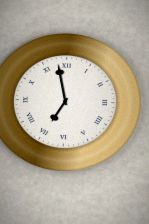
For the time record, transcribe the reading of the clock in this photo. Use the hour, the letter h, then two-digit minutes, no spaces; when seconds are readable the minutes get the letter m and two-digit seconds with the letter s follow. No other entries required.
6h58
